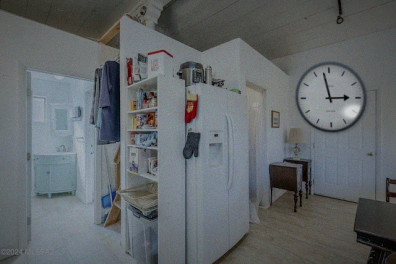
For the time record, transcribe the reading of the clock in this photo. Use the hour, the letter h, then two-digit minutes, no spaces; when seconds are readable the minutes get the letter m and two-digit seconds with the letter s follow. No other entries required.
2h58
